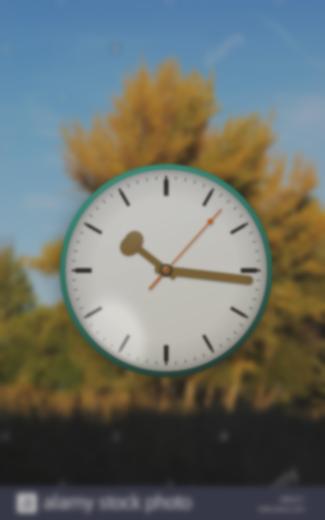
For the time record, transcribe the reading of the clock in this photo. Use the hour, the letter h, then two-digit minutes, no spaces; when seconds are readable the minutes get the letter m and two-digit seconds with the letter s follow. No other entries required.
10h16m07s
